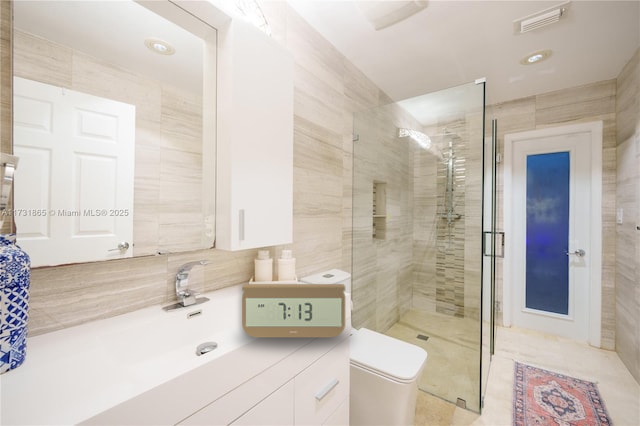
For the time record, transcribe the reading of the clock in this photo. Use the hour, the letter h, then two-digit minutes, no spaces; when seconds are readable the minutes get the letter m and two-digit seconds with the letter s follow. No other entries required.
7h13
